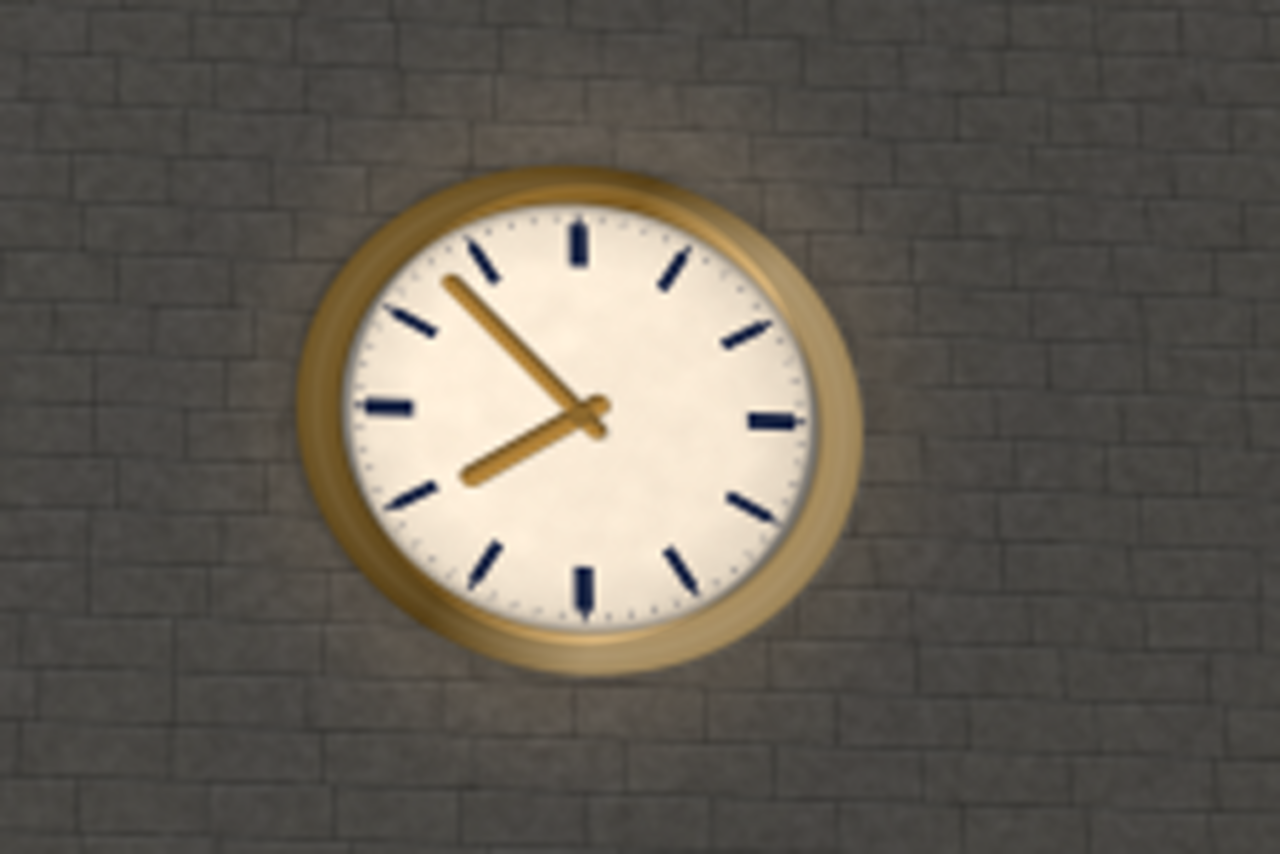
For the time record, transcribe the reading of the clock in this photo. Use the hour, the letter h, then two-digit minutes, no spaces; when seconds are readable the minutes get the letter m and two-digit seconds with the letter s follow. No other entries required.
7h53
